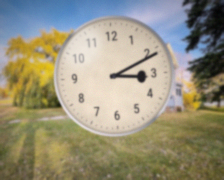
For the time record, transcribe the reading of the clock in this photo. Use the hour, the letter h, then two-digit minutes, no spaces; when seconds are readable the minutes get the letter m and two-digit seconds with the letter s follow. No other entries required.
3h11
